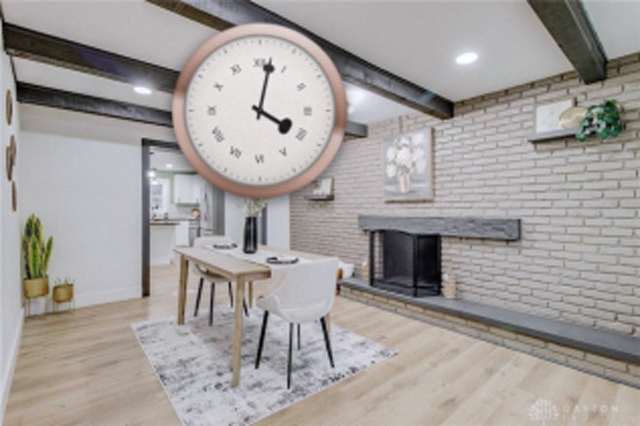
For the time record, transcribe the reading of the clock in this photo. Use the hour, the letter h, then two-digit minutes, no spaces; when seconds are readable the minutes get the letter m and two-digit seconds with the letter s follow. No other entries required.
4h02
